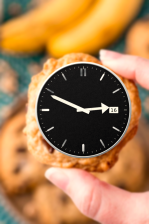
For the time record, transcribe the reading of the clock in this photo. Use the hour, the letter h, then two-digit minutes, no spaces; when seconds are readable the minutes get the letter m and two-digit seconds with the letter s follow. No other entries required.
2h49
